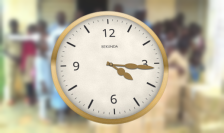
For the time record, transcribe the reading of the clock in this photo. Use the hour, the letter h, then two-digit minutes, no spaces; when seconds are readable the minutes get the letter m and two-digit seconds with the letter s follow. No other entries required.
4h16
